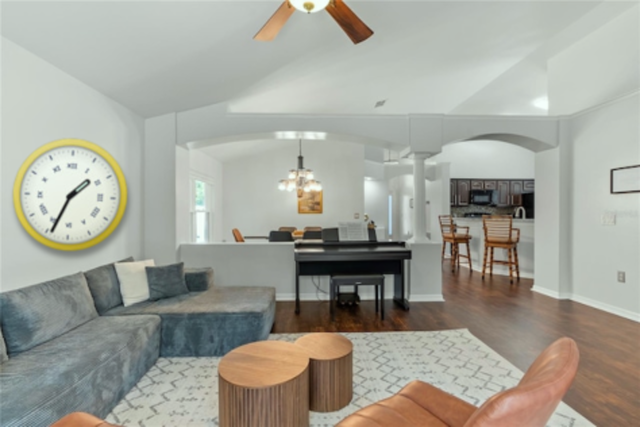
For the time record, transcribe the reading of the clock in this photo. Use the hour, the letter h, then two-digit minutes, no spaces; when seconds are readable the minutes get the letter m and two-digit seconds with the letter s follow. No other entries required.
1h34
